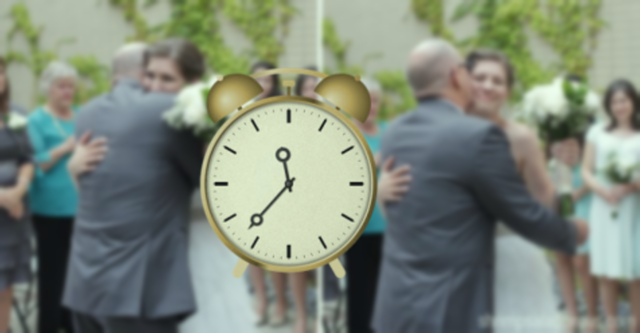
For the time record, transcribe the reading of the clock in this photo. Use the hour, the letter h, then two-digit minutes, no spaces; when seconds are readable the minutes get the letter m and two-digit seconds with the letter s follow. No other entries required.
11h37
